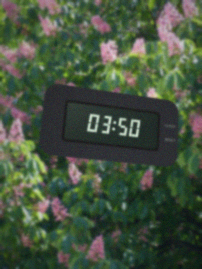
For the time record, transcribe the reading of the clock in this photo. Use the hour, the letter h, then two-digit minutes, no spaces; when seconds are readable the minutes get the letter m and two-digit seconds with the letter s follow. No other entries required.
3h50
